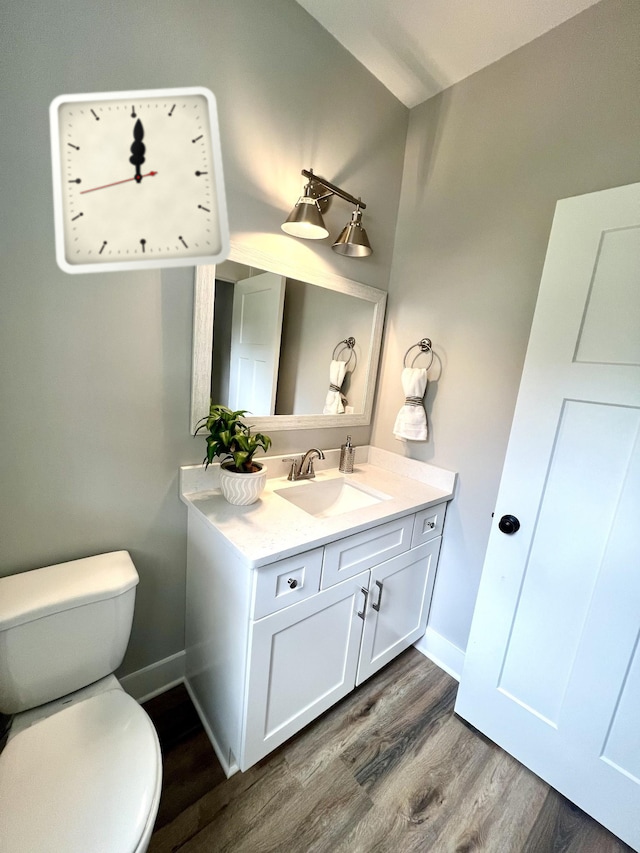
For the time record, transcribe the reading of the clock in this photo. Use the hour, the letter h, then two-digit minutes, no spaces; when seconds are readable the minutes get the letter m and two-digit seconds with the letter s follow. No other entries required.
12h00m43s
